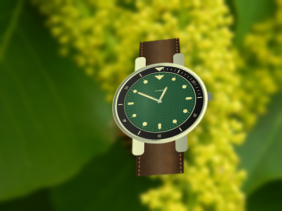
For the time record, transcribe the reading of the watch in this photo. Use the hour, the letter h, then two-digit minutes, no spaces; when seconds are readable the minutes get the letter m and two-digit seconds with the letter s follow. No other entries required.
12h50
